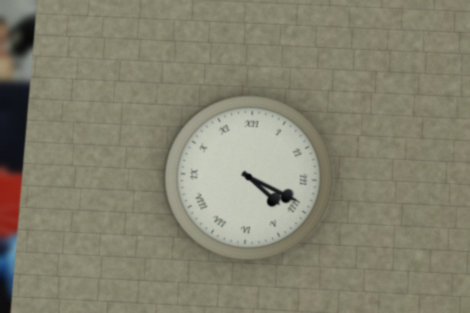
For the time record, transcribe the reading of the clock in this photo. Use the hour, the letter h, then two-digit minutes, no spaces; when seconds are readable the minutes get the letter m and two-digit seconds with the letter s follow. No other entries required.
4h19
